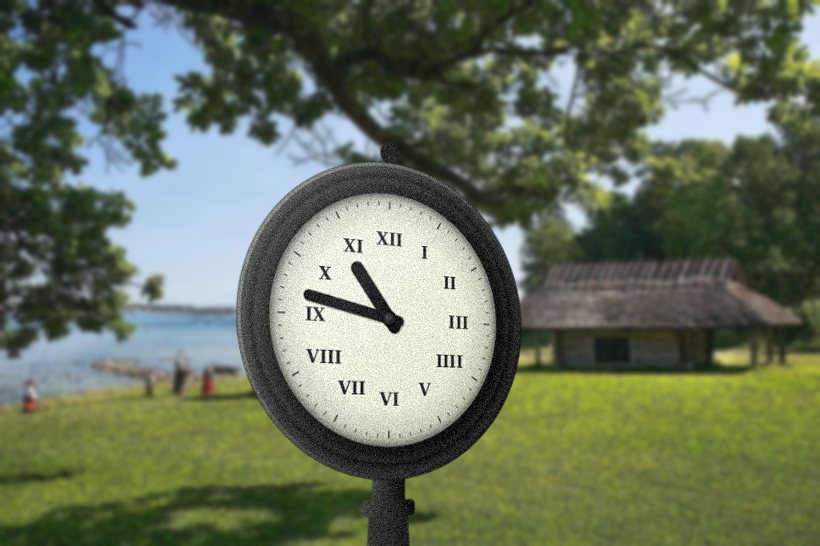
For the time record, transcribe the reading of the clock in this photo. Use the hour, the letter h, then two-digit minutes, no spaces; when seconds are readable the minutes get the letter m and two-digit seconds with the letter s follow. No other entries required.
10h47
